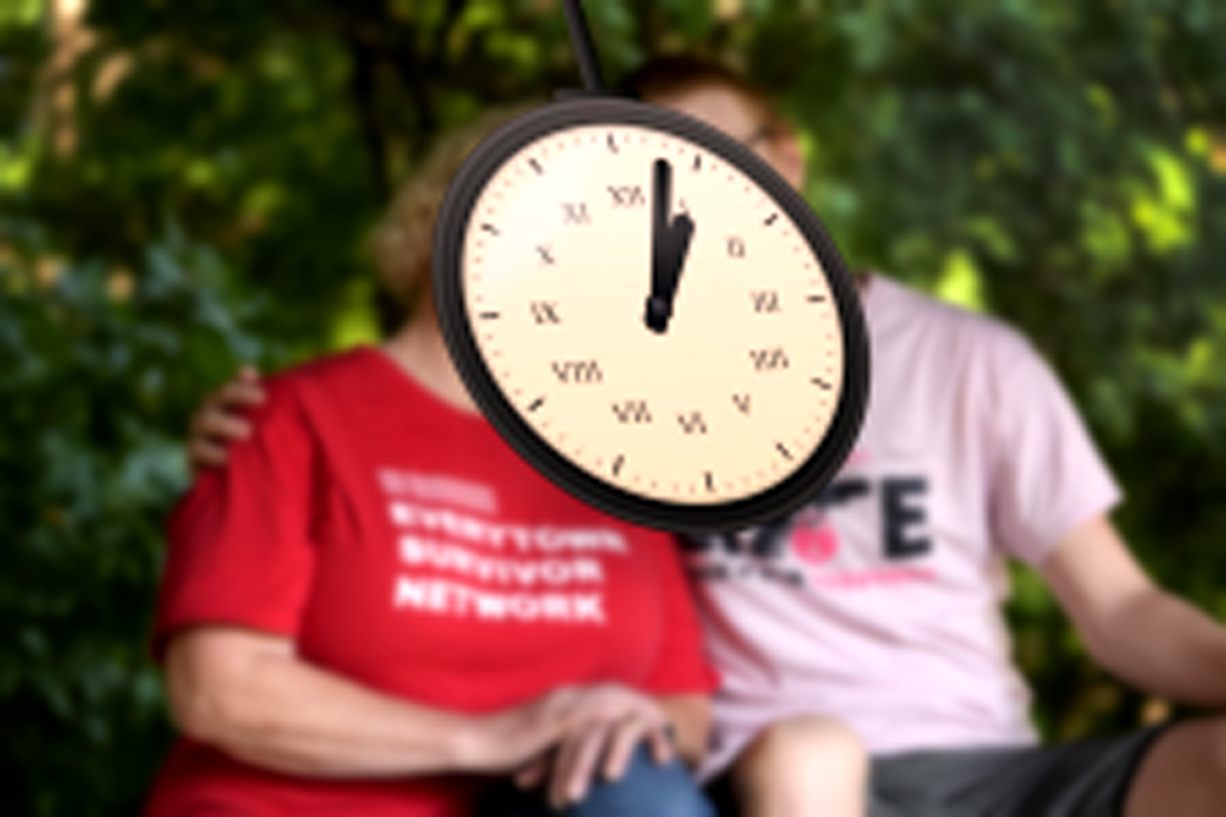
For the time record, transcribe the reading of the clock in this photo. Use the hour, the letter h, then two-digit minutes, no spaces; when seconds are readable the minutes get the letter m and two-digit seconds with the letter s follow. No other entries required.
1h03
